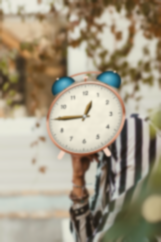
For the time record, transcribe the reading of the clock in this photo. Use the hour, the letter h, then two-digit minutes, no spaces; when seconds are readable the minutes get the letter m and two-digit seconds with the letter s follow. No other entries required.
12h45
